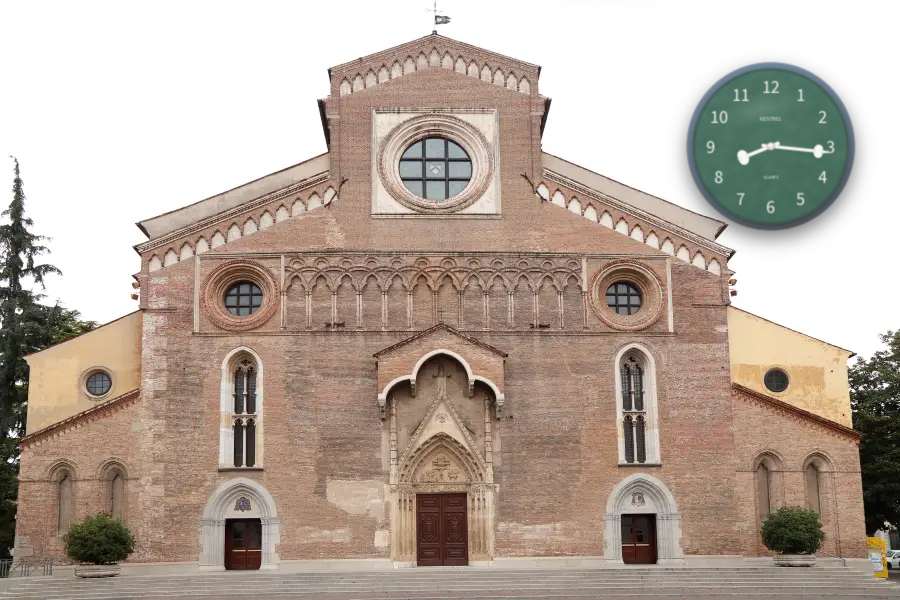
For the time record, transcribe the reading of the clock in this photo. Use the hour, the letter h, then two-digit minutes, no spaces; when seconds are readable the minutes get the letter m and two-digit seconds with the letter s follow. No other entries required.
8h16
